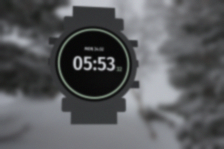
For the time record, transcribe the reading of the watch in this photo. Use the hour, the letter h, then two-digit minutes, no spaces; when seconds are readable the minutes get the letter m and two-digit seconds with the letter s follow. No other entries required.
5h53
